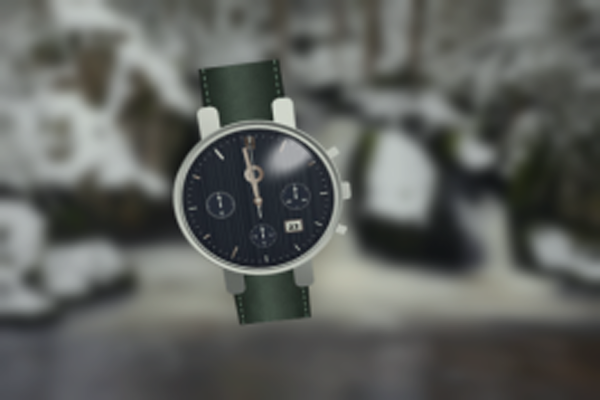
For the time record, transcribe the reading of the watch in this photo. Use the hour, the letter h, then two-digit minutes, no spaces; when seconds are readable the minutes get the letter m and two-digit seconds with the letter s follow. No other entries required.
11h59
